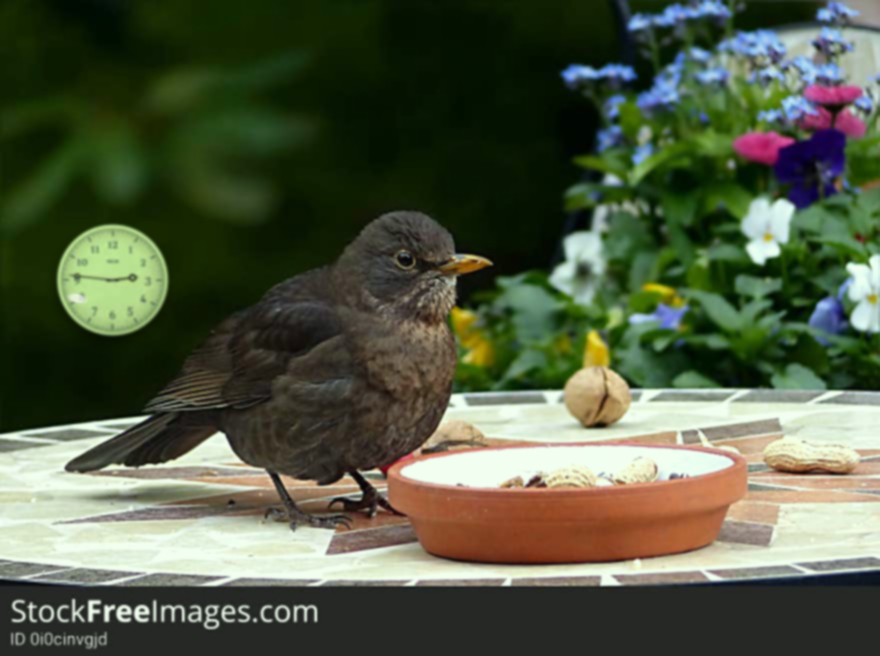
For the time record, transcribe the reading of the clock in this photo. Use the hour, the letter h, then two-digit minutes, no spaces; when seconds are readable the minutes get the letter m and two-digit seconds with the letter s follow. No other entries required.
2h46
